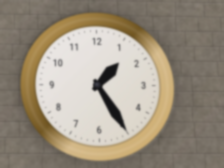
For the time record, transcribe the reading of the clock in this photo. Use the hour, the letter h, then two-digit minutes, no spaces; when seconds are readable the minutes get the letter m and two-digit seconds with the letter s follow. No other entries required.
1h25
